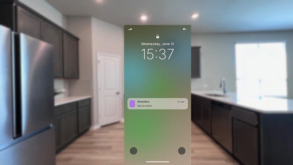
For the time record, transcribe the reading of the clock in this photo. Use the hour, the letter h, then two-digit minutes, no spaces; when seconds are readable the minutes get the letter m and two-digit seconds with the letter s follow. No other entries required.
15h37
